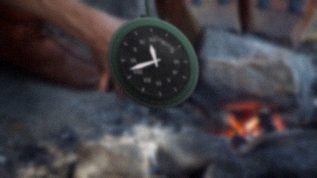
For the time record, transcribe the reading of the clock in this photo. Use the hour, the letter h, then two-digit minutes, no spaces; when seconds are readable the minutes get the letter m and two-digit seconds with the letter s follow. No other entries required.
11h42
